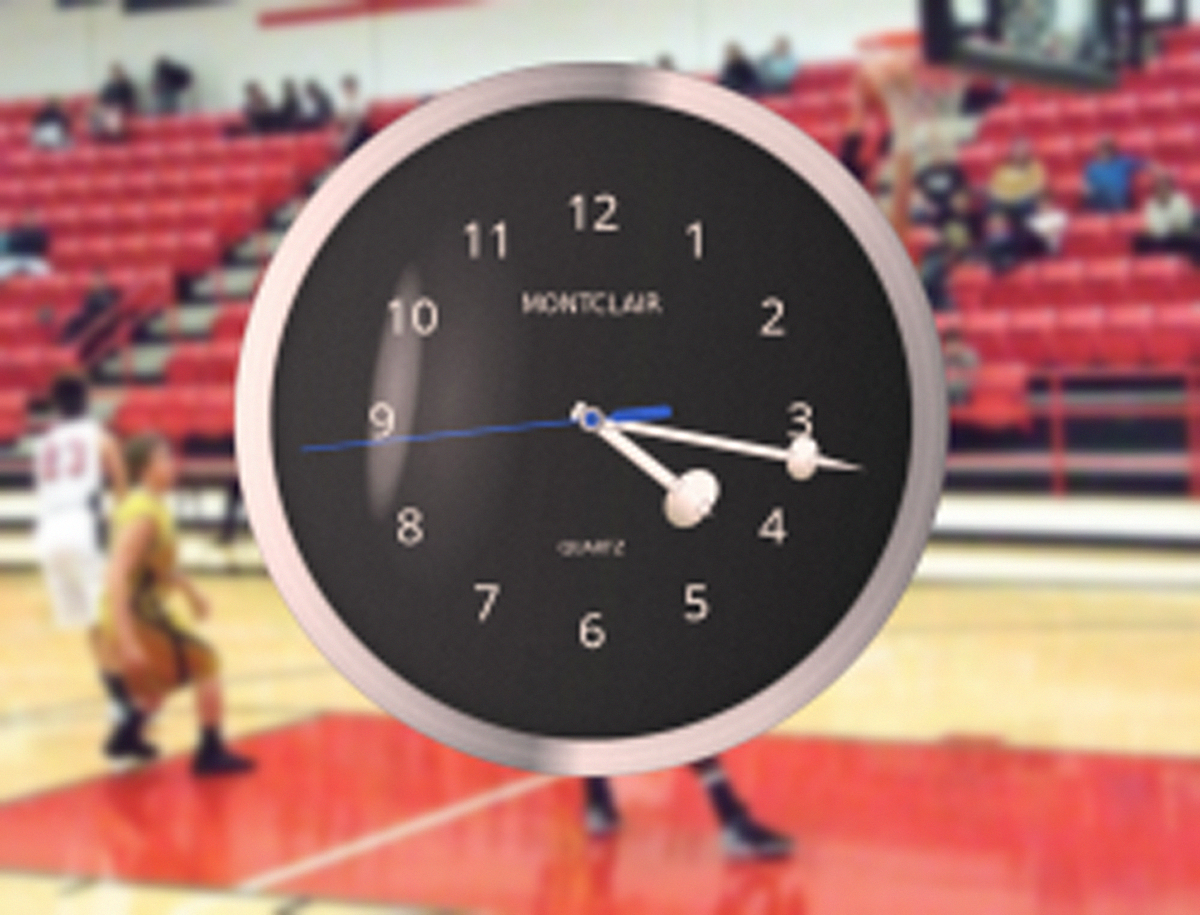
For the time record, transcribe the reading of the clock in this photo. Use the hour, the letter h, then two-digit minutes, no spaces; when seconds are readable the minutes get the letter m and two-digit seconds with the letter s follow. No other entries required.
4h16m44s
